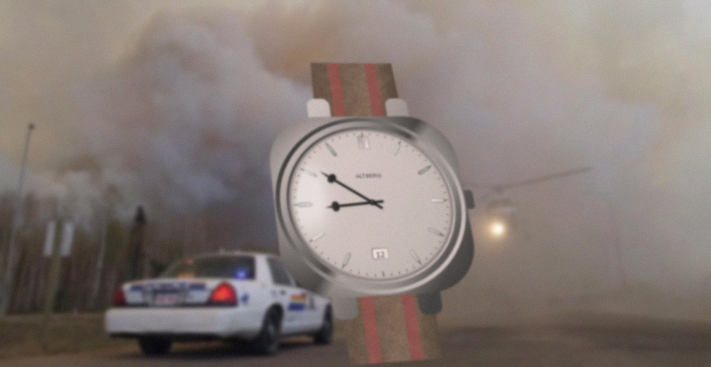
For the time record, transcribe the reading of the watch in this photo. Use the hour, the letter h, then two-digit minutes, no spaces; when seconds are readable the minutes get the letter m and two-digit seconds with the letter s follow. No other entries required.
8h51
